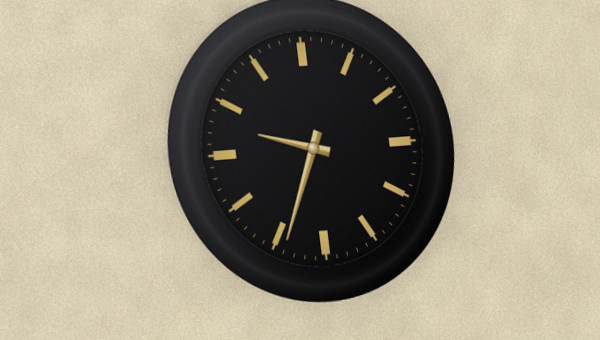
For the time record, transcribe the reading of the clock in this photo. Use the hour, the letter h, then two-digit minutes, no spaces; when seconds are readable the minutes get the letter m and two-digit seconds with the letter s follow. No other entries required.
9h34
